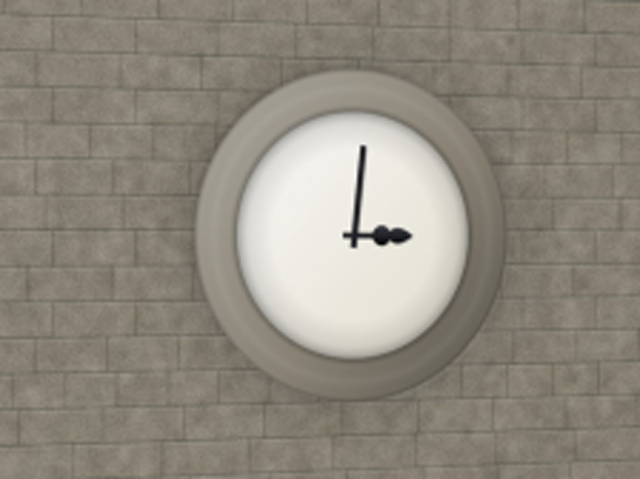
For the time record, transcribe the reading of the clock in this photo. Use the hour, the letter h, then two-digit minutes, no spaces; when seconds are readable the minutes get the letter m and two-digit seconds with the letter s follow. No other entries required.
3h01
